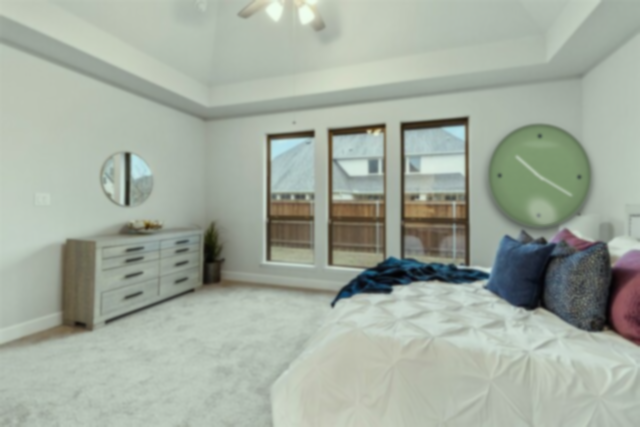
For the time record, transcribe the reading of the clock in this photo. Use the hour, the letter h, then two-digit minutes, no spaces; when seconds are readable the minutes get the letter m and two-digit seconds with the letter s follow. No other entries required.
10h20
